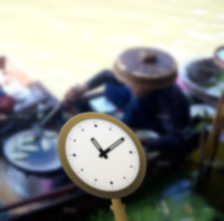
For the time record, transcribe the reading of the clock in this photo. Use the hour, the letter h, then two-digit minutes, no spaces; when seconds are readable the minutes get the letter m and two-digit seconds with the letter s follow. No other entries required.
11h10
